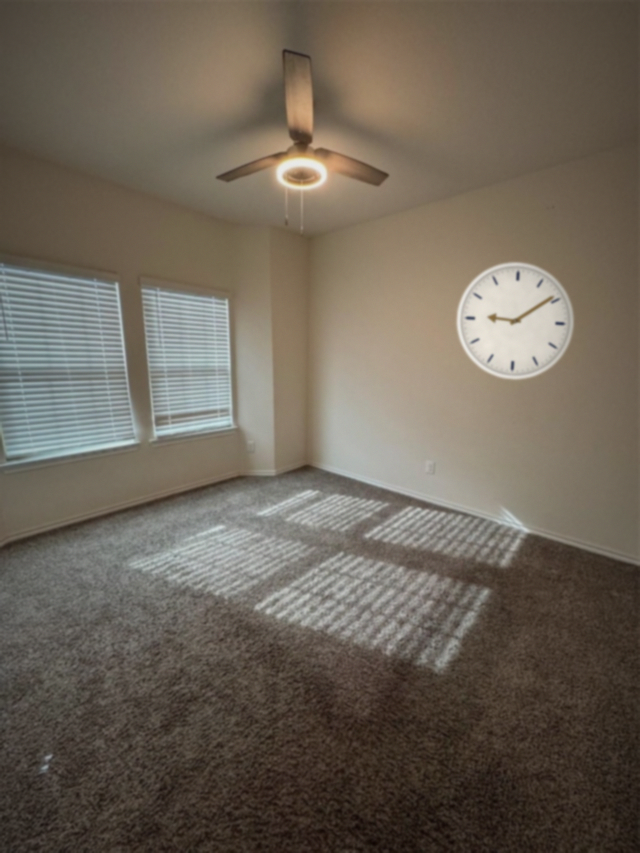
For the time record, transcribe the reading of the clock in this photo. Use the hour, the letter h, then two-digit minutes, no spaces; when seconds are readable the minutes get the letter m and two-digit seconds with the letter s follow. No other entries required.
9h09
